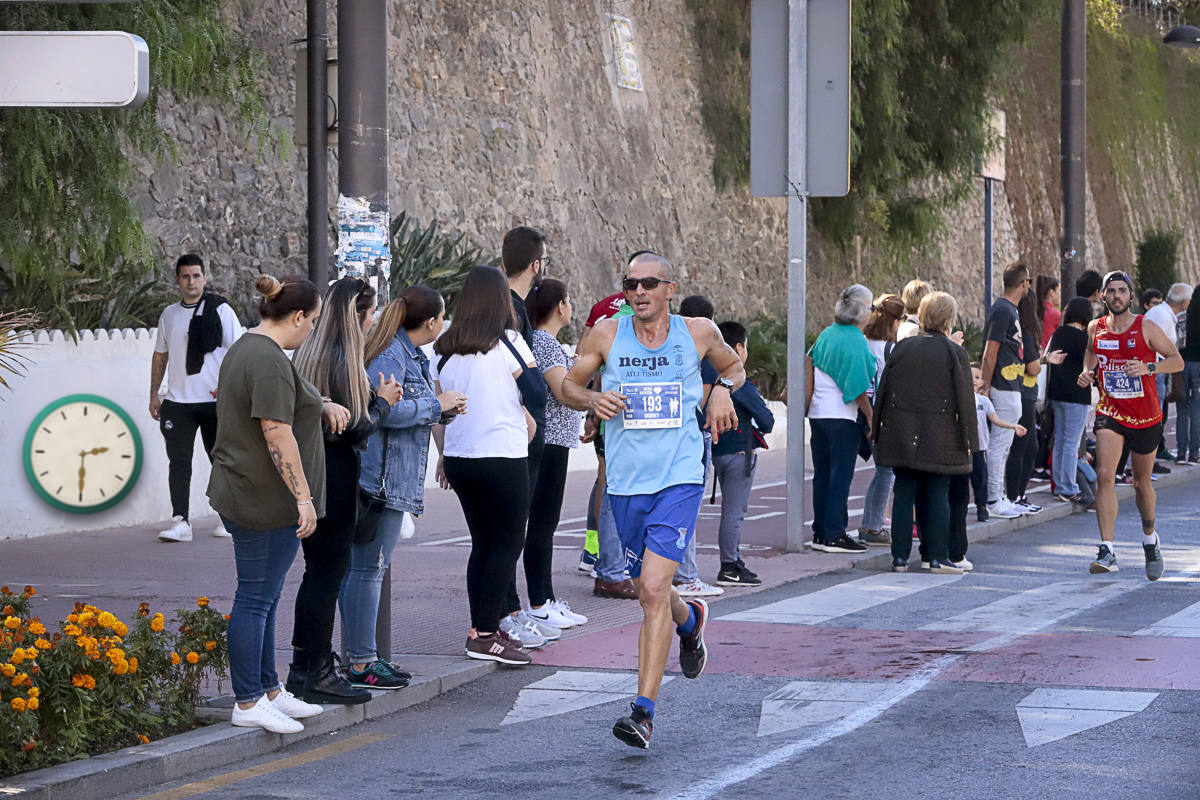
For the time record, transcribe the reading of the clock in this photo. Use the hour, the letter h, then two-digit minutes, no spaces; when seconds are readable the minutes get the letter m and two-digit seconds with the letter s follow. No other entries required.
2h30
